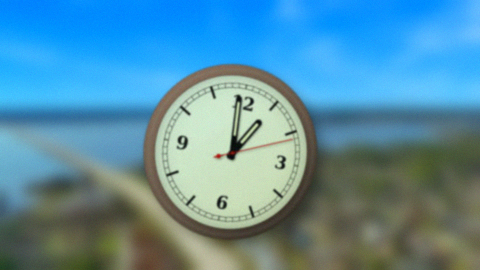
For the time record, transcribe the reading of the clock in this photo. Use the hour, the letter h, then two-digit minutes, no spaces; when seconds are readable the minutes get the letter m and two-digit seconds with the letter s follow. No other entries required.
12h59m11s
